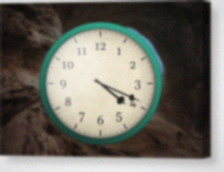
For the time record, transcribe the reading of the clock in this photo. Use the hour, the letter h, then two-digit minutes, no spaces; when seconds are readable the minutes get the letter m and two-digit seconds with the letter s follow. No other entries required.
4h19
